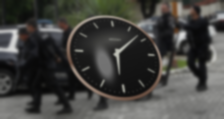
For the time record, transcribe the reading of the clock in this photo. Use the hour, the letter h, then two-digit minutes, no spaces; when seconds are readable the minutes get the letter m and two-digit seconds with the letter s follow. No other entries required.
6h08
